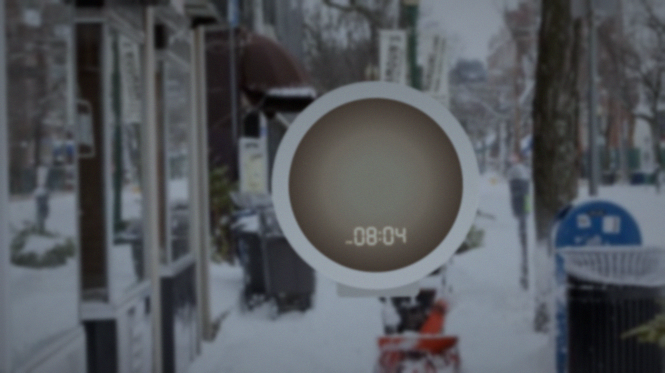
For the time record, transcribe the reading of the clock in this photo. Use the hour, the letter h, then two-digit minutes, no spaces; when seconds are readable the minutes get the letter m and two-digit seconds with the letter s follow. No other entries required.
8h04
